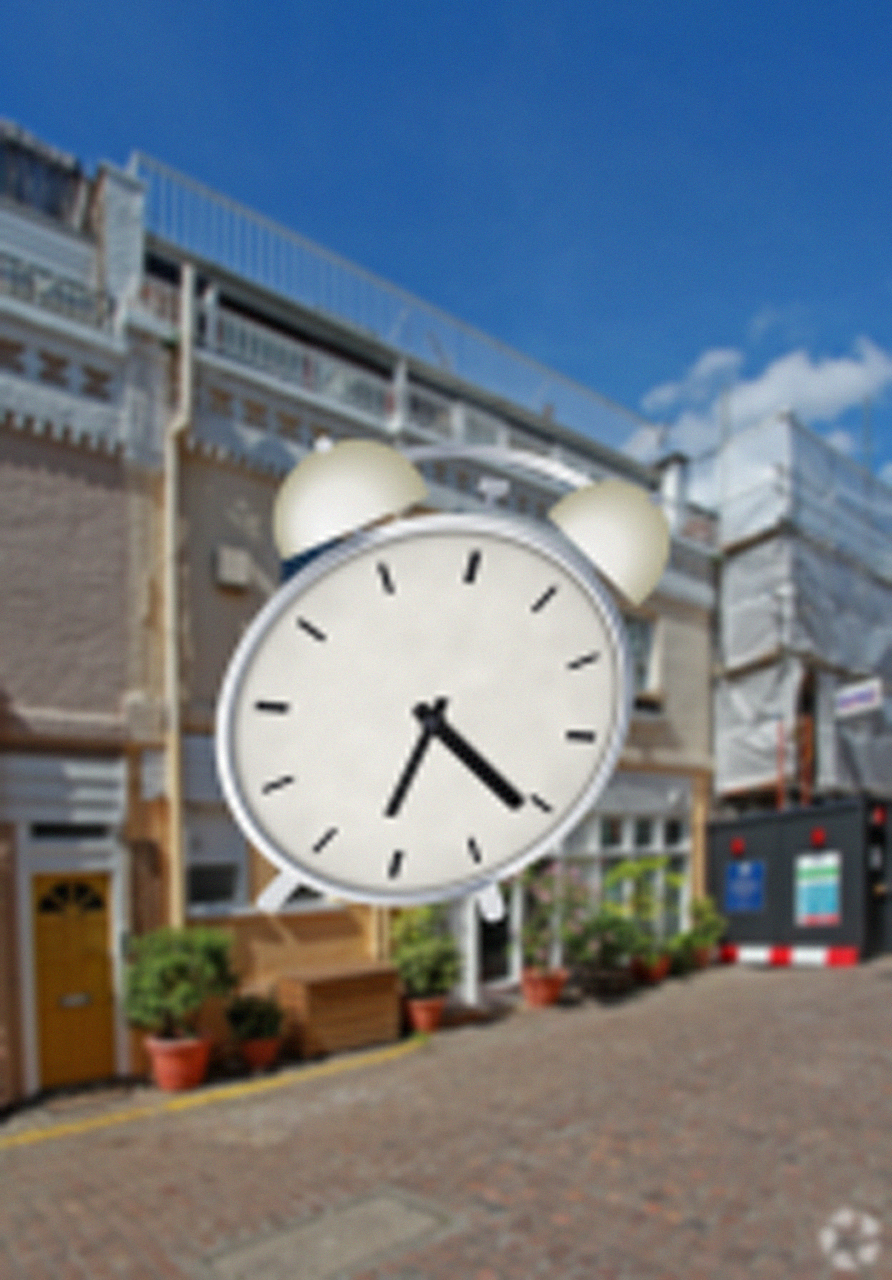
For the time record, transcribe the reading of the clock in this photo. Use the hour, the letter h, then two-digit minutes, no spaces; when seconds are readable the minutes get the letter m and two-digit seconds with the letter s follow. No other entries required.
6h21
